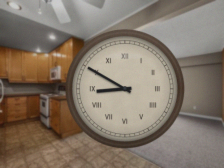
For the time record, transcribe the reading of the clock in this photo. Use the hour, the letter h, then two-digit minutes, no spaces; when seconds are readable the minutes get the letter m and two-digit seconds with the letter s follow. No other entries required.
8h50
